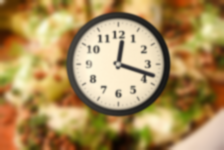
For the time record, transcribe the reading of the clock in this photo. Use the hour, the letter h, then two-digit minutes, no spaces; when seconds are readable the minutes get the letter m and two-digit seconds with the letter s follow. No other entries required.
12h18
